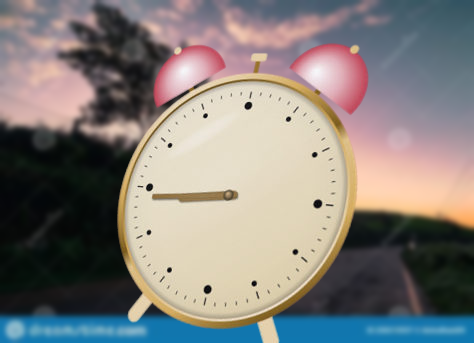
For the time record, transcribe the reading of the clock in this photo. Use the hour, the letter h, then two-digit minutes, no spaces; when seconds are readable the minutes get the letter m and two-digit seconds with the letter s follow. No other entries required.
8h44
